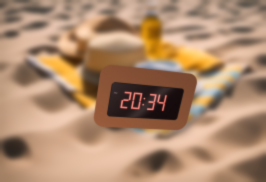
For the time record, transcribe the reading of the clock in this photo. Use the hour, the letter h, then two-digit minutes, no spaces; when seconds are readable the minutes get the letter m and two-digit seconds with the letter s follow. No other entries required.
20h34
